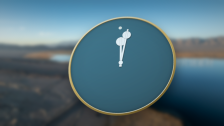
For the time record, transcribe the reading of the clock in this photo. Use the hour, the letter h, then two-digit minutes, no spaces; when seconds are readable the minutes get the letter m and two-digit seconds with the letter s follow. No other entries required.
12h02
